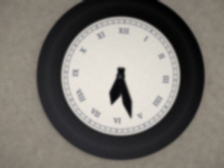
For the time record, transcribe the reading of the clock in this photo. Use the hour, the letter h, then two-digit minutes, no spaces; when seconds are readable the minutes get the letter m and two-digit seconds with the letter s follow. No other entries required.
6h27
